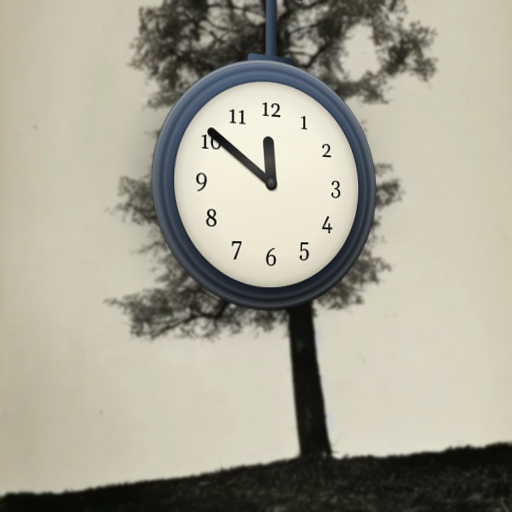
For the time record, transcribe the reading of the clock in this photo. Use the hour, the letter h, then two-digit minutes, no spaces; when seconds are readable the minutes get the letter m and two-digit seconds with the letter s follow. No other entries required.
11h51
